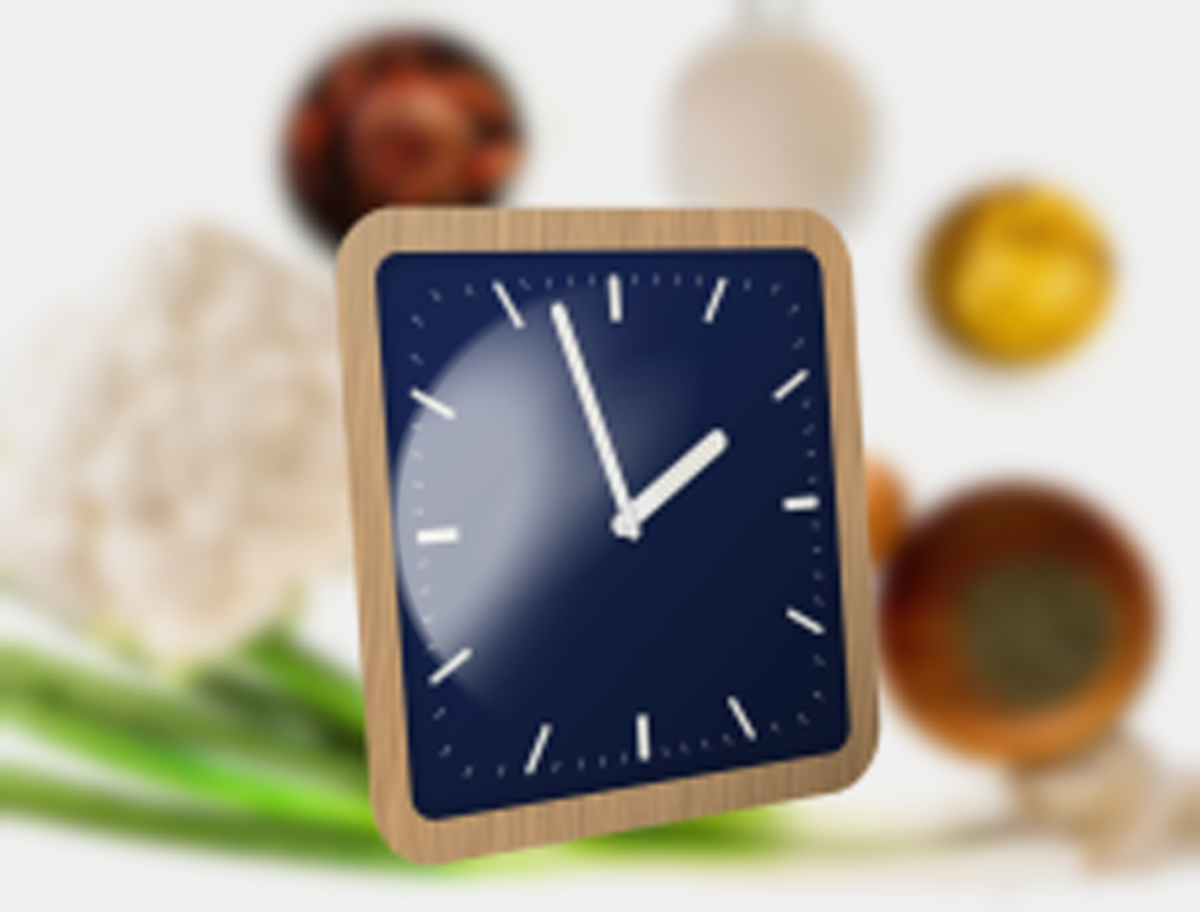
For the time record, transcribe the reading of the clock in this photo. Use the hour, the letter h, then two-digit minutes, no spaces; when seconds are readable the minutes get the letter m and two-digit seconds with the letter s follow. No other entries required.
1h57
